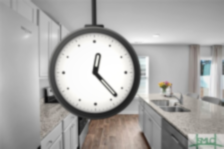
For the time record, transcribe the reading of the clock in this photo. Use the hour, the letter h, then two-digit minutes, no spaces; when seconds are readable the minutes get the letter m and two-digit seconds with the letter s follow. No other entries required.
12h23
